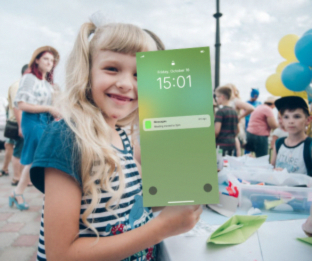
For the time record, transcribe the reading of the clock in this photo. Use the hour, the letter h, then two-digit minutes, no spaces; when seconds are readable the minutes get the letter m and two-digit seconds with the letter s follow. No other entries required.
15h01
